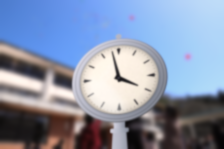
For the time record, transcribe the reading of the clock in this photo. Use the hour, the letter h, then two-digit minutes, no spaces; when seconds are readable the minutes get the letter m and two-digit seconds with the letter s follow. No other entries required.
3h58
